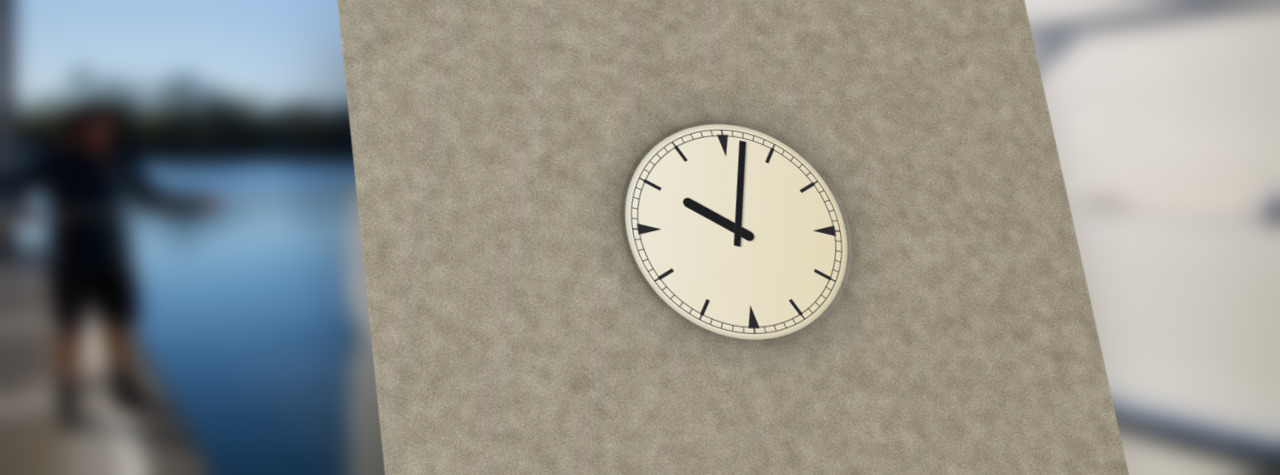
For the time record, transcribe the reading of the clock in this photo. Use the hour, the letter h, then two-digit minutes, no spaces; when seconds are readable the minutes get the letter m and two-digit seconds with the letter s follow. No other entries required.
10h02
